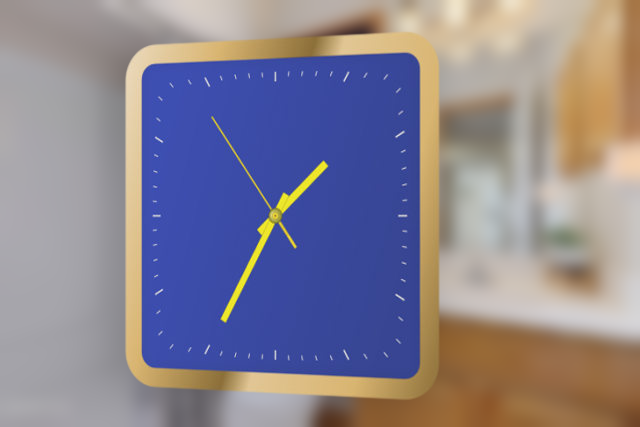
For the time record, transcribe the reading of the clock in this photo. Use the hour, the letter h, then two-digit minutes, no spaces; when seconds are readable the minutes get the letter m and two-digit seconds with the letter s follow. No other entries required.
1h34m54s
